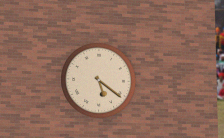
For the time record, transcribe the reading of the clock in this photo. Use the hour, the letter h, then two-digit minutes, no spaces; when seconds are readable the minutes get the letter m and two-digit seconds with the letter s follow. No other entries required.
5h21
